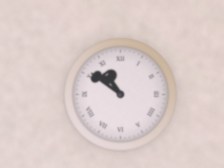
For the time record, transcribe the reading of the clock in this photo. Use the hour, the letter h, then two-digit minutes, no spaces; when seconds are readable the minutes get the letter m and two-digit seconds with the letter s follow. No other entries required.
10h51
